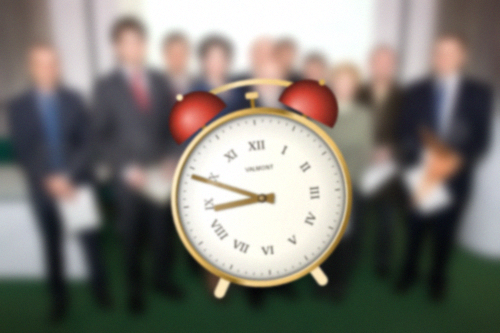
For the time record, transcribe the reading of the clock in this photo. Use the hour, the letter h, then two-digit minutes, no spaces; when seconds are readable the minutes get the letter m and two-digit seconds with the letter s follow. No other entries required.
8h49
